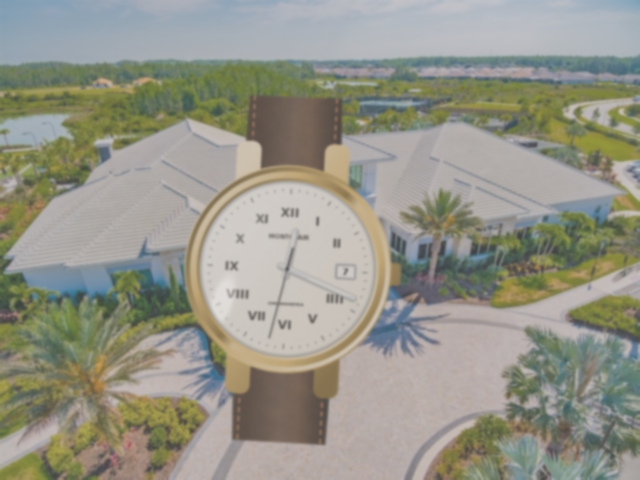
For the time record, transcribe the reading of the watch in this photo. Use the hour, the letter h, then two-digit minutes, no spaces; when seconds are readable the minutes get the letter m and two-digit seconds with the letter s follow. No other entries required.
12h18m32s
